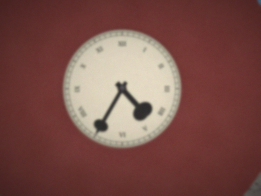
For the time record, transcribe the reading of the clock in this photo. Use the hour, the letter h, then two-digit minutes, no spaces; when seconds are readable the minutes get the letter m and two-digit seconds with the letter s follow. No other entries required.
4h35
